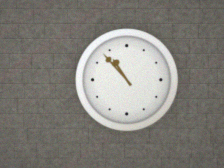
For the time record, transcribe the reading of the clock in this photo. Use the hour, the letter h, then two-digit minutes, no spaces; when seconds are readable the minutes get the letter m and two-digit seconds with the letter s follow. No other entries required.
10h53
